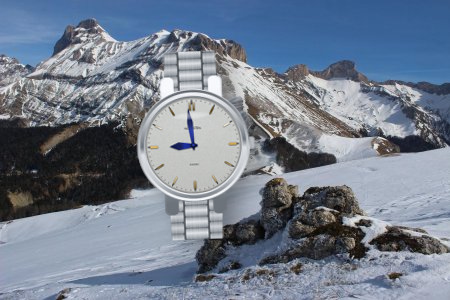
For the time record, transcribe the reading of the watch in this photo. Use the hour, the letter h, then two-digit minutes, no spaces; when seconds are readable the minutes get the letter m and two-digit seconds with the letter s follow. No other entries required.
8h59
